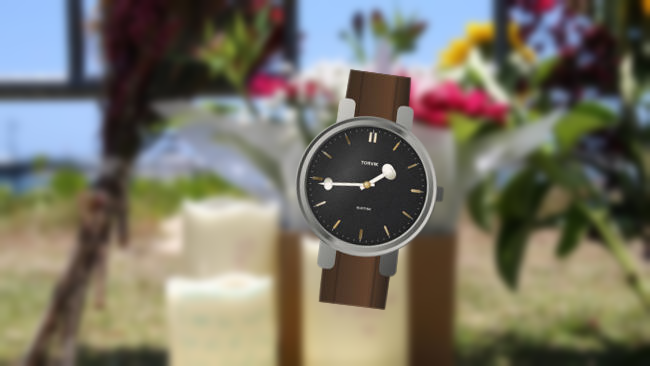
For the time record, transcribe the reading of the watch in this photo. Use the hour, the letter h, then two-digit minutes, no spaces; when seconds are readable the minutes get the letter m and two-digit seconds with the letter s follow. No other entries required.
1h44
